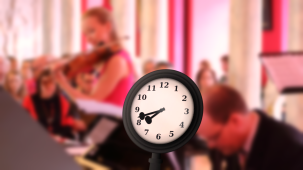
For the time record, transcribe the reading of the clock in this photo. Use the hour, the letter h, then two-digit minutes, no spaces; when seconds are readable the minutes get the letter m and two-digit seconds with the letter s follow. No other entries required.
7h42
